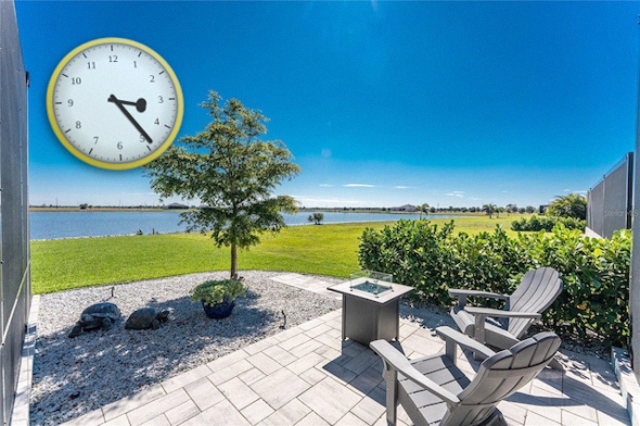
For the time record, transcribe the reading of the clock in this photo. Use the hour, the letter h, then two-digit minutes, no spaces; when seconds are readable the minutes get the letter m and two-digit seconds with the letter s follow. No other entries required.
3h24
